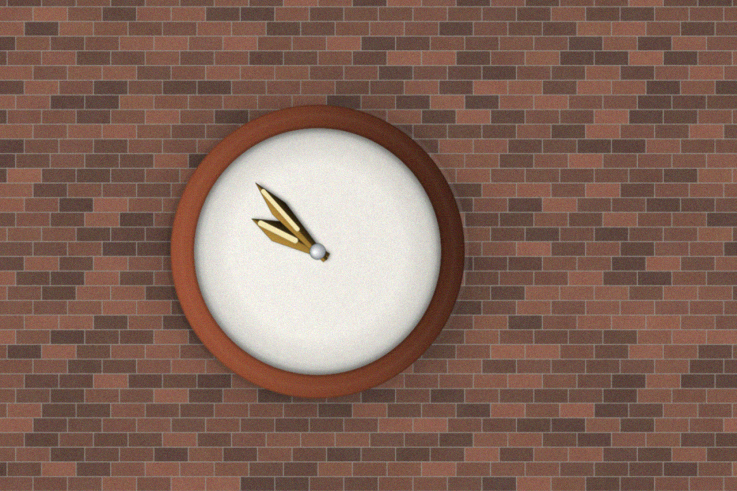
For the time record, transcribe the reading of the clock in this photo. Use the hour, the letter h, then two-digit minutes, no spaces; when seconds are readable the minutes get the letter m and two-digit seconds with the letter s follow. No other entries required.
9h53
